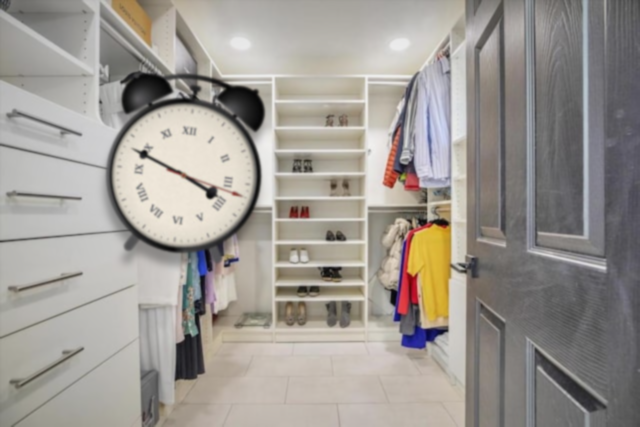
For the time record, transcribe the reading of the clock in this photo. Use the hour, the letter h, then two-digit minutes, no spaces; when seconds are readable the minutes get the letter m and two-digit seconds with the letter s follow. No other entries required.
3h48m17s
